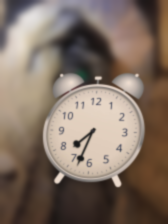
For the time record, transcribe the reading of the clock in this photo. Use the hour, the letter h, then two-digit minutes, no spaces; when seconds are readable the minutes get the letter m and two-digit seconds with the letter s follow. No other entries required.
7h33
